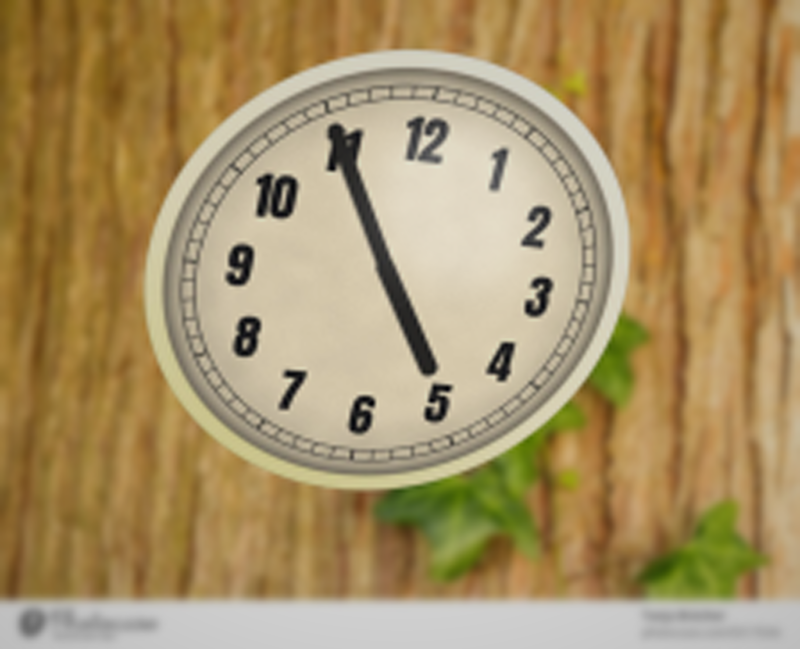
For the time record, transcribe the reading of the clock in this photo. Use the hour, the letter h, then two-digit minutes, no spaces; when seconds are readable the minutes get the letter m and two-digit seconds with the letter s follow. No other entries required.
4h55
